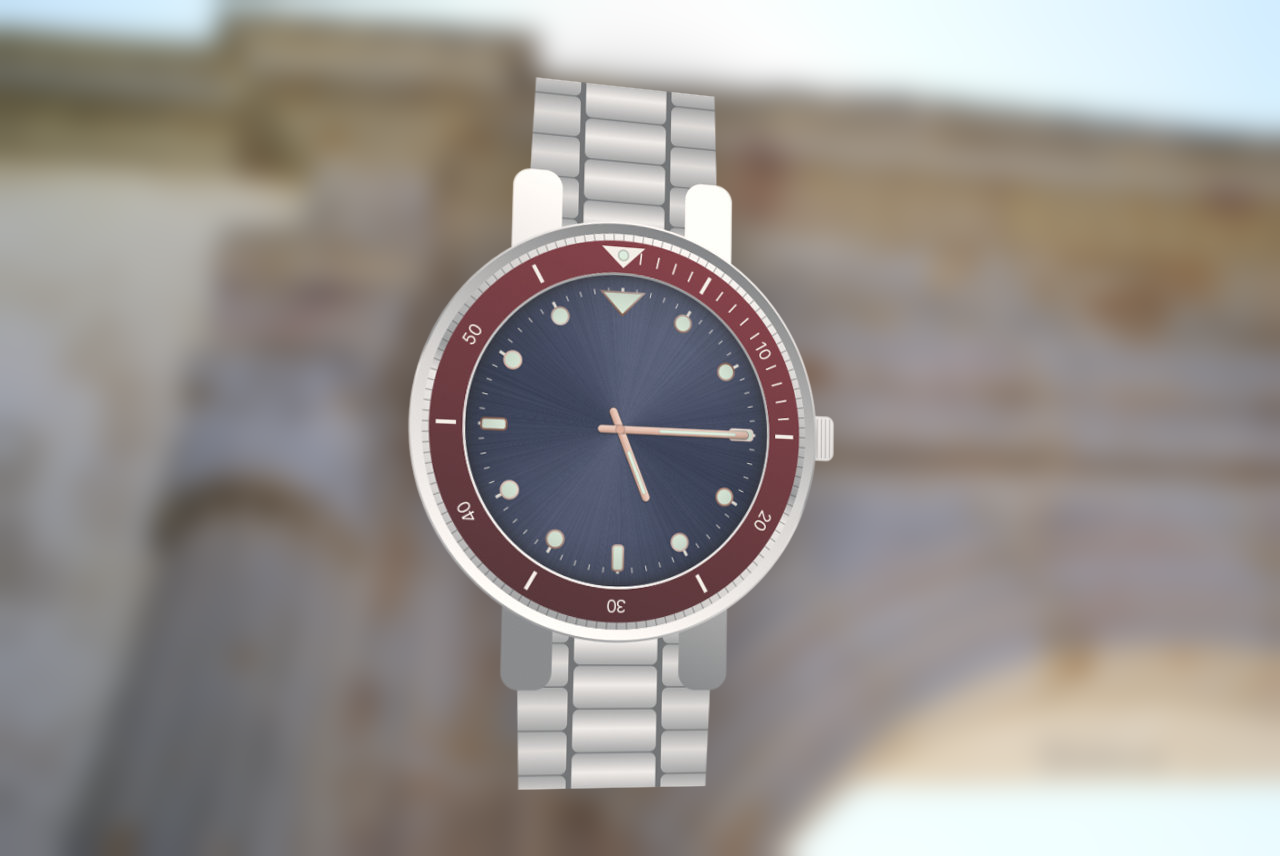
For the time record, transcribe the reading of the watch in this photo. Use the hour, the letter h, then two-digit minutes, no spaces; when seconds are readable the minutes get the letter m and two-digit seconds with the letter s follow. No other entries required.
5h15
